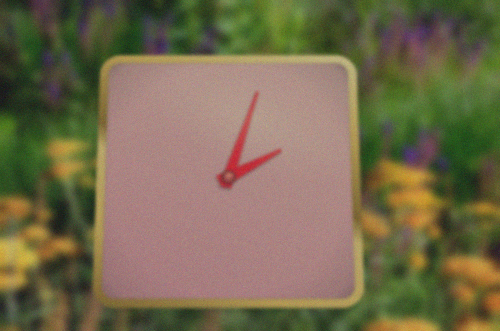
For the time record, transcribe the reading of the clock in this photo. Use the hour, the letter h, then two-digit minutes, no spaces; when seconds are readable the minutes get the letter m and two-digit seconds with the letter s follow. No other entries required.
2h03
